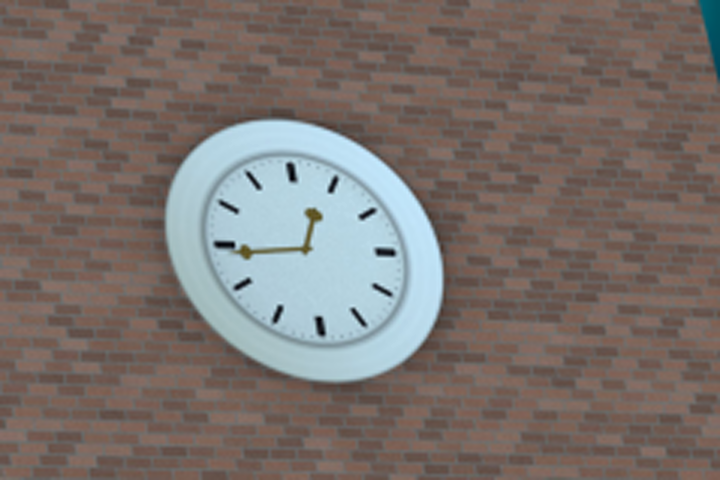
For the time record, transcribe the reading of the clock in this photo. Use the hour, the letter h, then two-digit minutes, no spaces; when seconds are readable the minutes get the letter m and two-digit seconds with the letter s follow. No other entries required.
12h44
